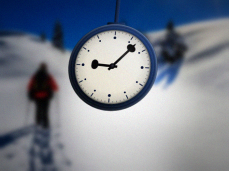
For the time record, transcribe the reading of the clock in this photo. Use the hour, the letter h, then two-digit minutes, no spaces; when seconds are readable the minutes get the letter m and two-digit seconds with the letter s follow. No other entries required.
9h07
